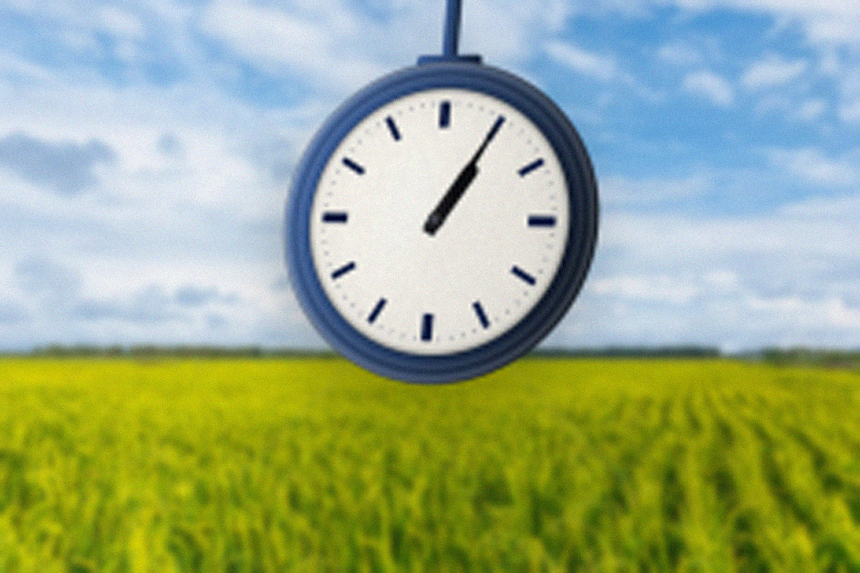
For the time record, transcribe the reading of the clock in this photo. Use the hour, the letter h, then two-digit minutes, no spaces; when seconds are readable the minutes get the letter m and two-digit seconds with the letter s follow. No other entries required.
1h05
